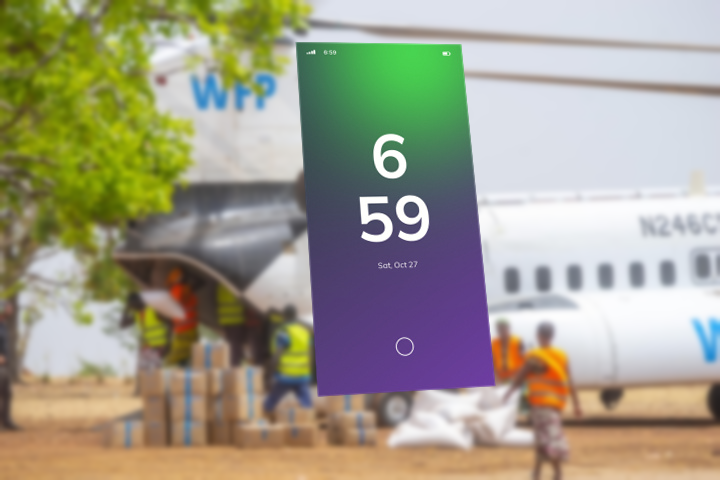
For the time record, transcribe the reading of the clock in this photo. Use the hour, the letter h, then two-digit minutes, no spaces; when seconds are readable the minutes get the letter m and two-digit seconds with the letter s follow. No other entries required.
6h59
